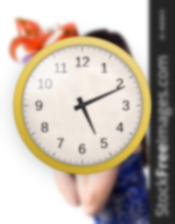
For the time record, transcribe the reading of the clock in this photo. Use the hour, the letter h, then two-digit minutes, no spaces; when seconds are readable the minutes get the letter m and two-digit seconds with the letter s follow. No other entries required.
5h11
